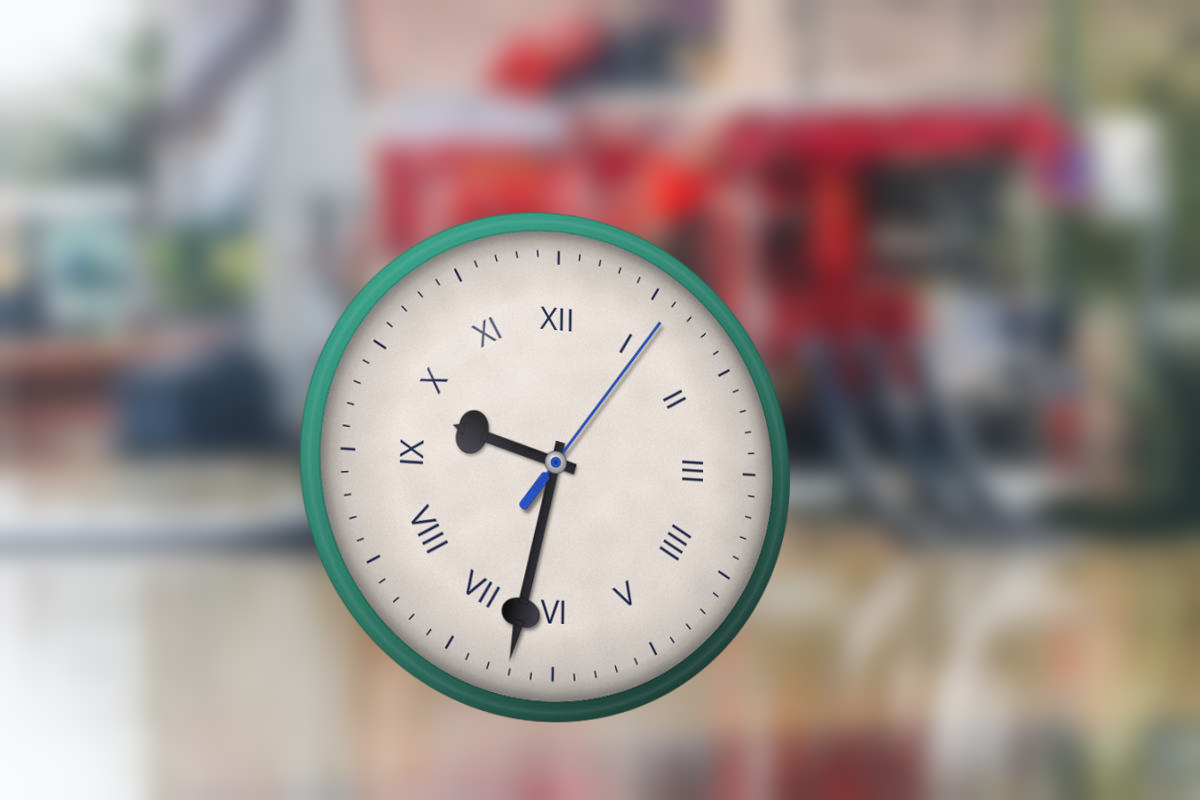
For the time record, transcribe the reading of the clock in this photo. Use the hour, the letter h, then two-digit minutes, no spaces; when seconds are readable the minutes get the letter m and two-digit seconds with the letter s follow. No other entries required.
9h32m06s
